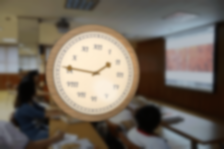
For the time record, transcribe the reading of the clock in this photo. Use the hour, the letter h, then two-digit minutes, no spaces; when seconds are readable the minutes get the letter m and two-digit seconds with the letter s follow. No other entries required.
1h46
